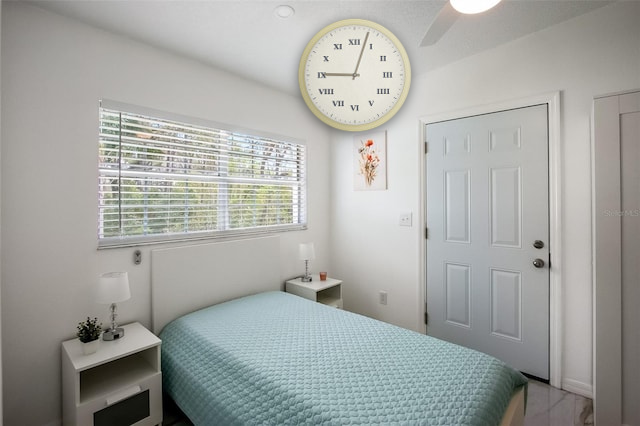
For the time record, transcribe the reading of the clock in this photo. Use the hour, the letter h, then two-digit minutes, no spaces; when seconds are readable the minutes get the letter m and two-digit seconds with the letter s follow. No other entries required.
9h03
